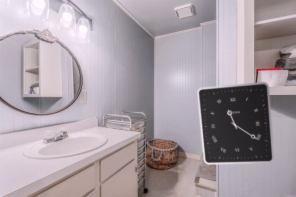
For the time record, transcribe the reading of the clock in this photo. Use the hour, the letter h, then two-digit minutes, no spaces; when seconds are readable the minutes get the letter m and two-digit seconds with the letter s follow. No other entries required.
11h21
